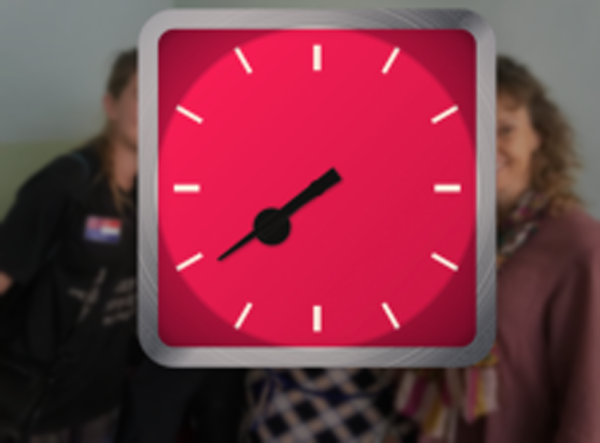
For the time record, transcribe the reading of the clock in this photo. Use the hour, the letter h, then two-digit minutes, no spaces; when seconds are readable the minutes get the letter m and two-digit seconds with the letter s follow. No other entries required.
7h39
